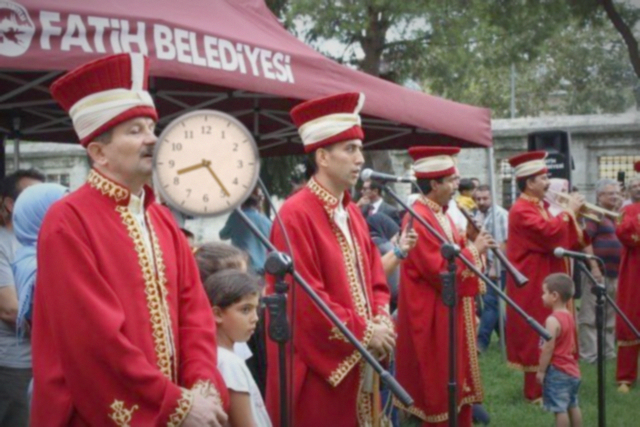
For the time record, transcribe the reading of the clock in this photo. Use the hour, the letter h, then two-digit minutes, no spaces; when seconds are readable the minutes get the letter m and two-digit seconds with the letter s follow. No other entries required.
8h24
